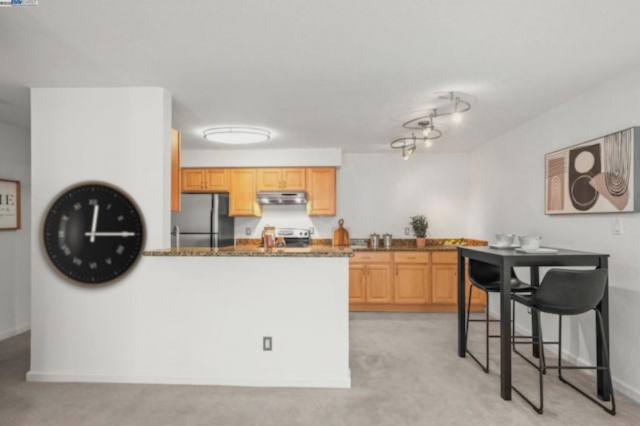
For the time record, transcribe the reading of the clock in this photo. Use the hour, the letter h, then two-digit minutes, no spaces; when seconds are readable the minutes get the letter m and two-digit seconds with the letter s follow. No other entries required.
12h15
